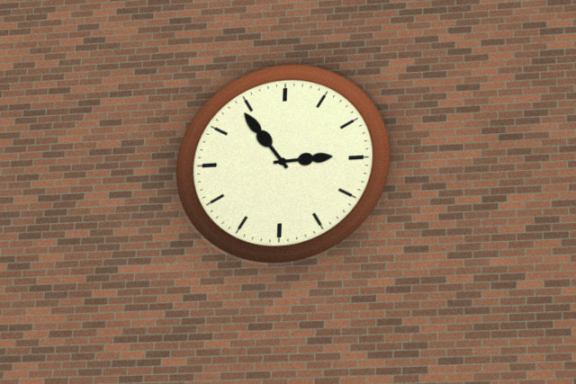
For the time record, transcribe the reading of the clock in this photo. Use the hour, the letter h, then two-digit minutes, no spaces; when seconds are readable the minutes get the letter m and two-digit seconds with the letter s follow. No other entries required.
2h54
